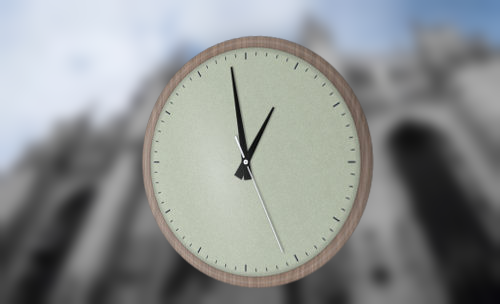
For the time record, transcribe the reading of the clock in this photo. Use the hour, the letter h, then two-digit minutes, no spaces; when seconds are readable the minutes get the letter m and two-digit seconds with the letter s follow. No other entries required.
12h58m26s
